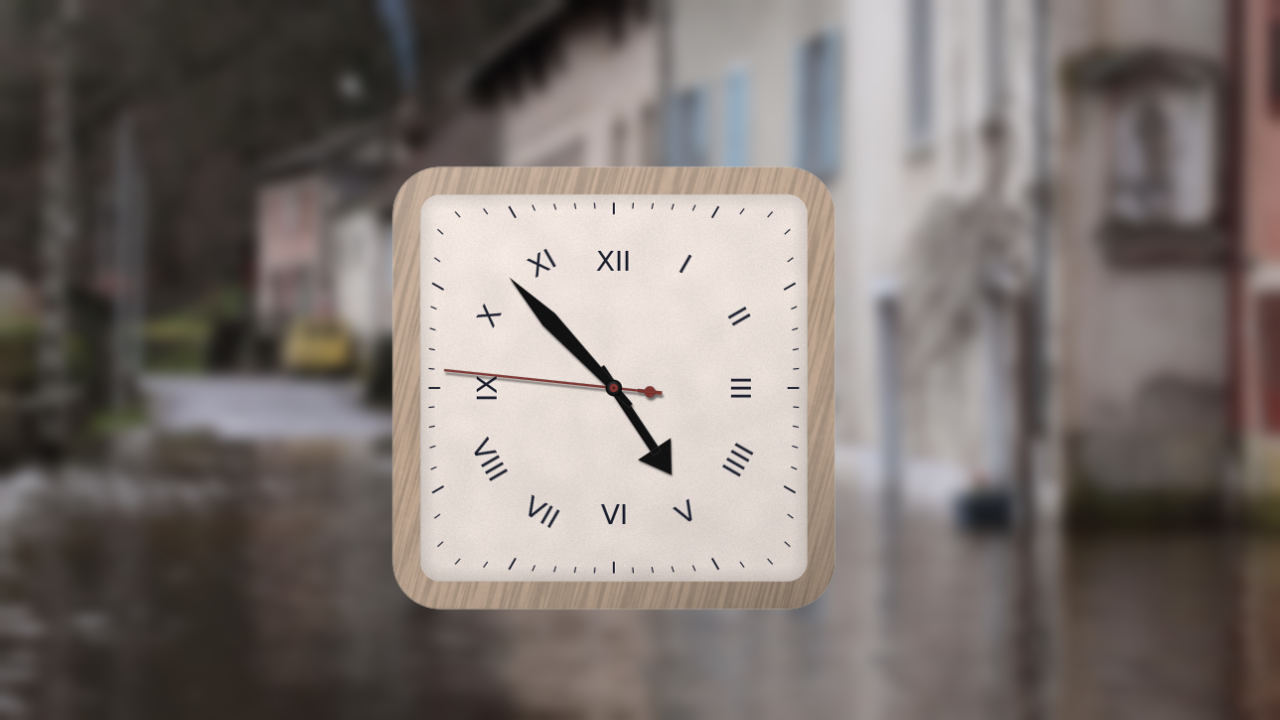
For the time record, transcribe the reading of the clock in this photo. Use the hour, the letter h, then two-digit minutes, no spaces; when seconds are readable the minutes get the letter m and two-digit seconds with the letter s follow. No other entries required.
4h52m46s
